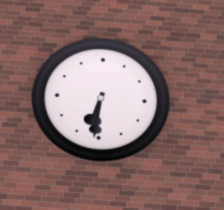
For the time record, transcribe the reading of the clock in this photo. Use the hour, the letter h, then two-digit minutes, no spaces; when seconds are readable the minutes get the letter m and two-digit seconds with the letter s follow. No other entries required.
6h31
